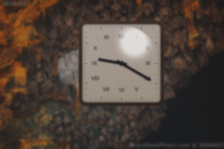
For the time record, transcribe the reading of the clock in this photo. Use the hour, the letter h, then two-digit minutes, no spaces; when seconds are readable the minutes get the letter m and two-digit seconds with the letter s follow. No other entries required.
9h20
